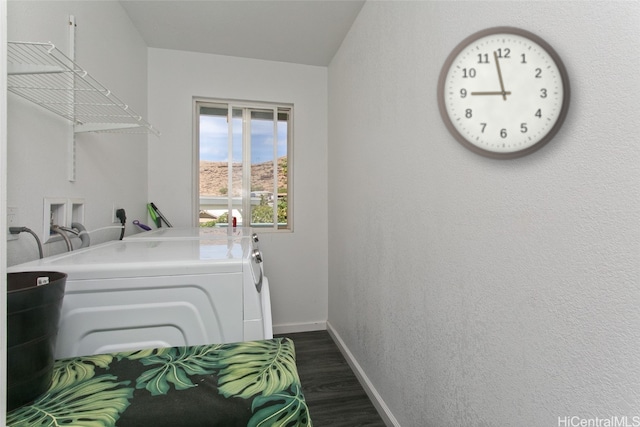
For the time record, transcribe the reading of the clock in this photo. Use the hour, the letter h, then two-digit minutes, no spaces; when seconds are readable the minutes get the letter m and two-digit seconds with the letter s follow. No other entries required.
8h58
